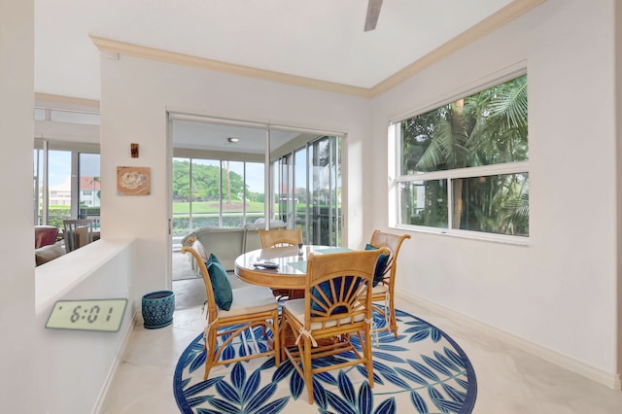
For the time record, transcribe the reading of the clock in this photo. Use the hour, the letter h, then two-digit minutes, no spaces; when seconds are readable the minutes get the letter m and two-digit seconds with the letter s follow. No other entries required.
6h01
